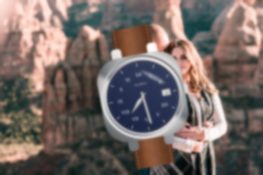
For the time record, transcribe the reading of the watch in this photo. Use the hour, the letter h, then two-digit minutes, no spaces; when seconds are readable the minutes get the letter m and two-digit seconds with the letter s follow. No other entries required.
7h29
